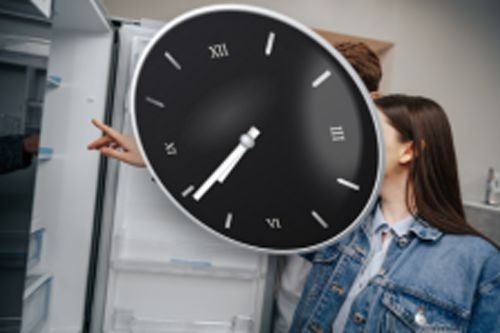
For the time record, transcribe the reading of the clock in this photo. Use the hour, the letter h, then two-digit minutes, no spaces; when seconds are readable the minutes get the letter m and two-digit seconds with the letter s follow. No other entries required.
7h39
